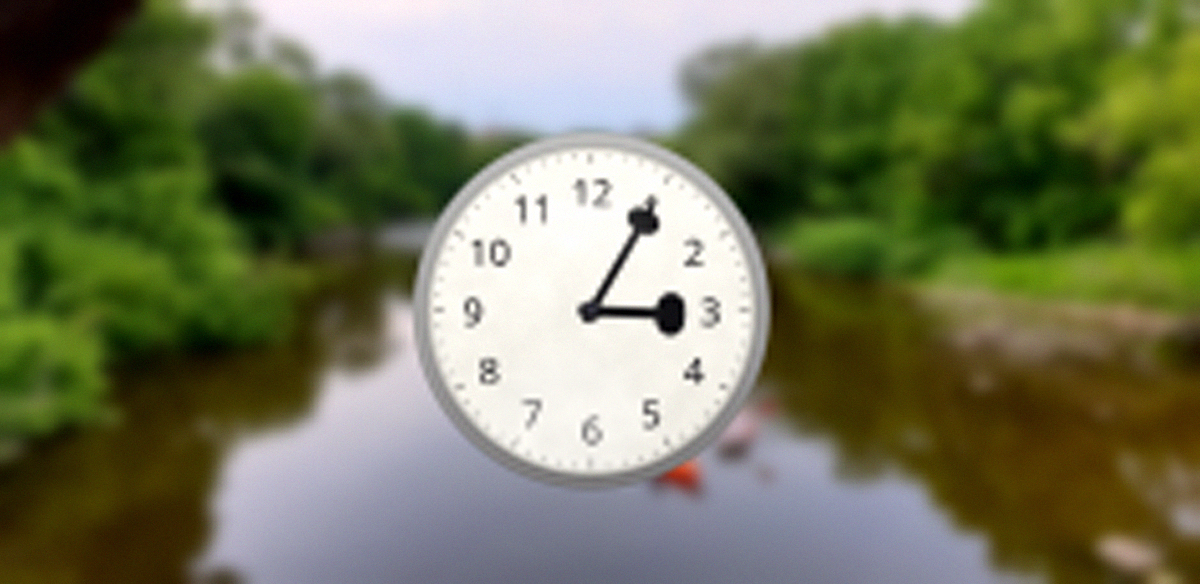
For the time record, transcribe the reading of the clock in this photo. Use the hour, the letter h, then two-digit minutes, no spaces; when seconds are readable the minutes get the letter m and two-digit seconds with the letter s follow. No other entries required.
3h05
